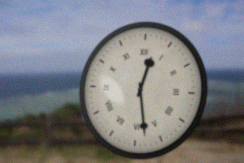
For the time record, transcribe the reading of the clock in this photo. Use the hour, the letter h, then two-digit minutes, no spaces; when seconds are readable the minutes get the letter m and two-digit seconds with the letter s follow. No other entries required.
12h28
